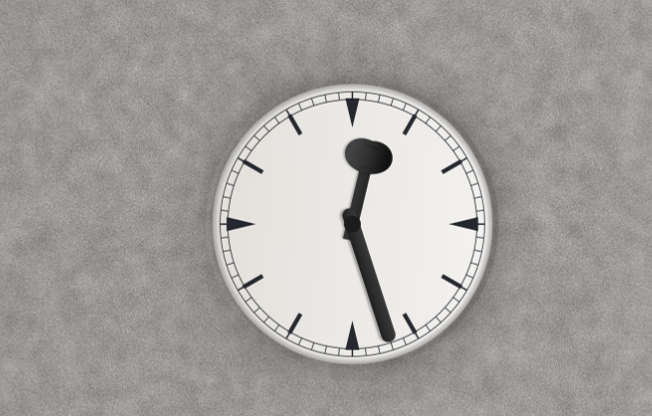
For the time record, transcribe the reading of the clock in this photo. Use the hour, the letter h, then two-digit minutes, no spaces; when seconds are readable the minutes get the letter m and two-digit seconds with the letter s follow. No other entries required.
12h27
